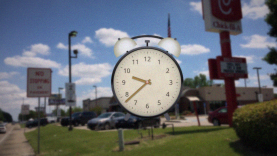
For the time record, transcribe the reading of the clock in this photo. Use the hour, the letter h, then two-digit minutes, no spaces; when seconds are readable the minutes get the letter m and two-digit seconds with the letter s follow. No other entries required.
9h38
